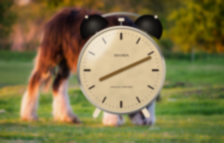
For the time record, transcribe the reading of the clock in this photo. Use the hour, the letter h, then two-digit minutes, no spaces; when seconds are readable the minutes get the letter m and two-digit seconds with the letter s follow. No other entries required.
8h11
